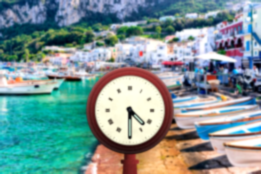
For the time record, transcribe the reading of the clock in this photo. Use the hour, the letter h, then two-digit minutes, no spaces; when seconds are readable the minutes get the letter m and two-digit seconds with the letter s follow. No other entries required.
4h30
